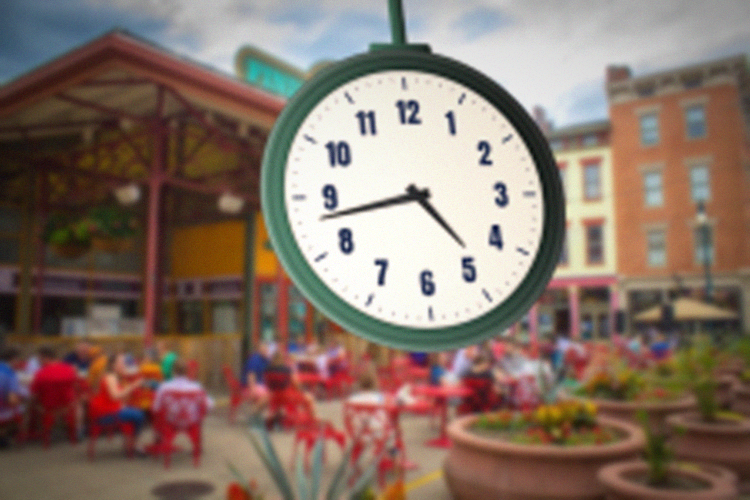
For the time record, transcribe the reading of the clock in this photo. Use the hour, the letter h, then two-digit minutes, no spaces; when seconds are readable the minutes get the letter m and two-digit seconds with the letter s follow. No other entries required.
4h43
